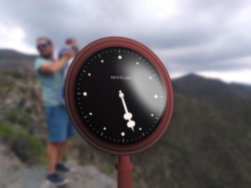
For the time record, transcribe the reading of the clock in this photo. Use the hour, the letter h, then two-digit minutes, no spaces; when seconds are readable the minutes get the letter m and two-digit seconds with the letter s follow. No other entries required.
5h27
